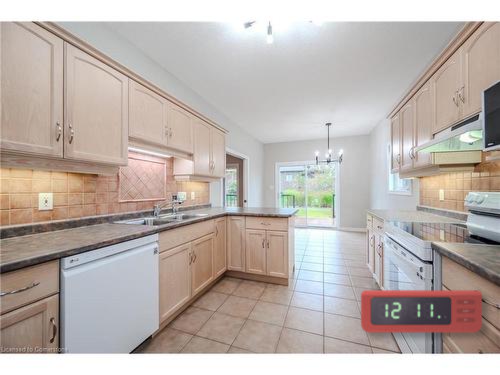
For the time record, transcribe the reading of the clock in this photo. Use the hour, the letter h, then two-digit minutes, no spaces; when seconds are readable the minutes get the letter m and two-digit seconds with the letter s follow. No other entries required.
12h11
